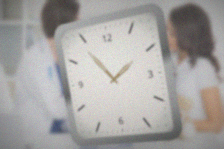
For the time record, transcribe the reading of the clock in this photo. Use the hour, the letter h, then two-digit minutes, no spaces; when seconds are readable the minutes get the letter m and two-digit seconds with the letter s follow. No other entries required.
1h54
